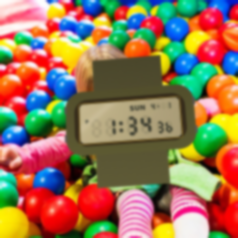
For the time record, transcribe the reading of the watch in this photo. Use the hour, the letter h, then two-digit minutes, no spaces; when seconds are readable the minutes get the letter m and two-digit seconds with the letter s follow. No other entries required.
1h34m36s
